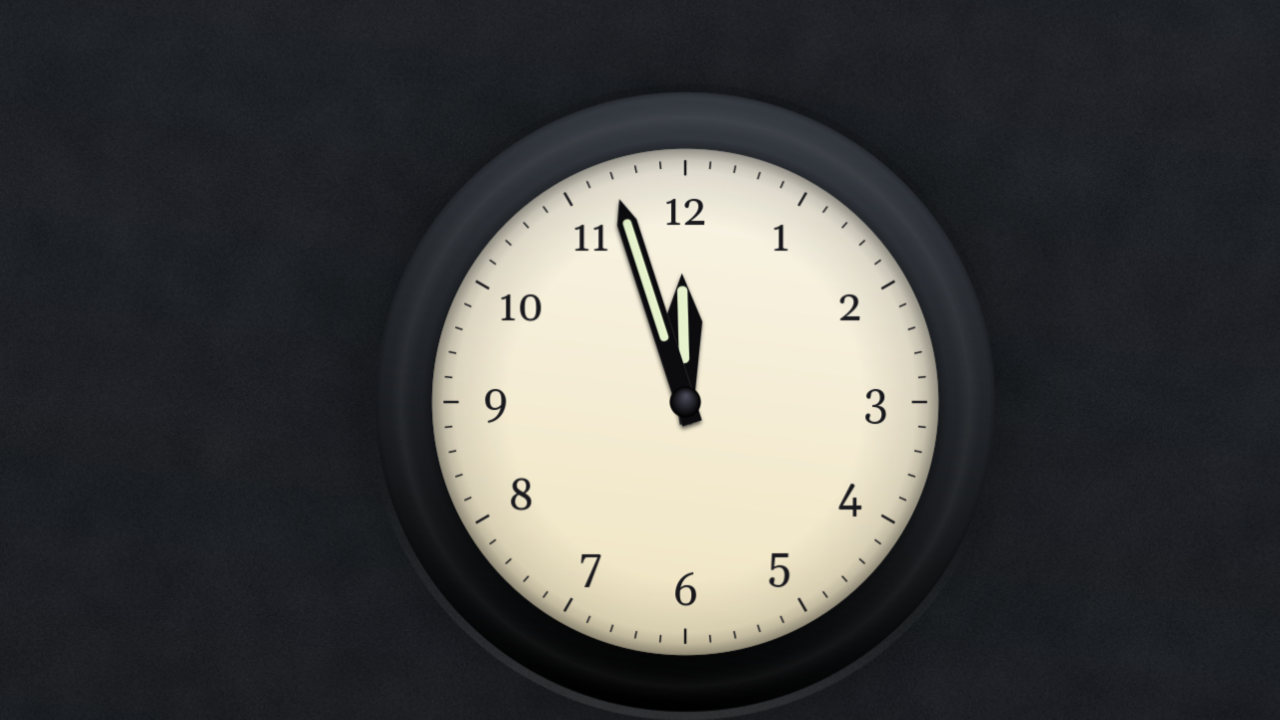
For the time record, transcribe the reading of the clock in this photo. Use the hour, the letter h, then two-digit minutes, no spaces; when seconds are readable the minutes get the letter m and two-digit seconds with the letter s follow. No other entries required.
11h57
